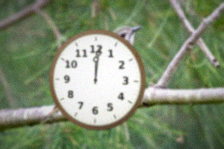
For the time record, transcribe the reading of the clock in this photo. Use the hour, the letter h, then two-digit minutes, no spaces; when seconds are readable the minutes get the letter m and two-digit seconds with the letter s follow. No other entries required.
12h01
